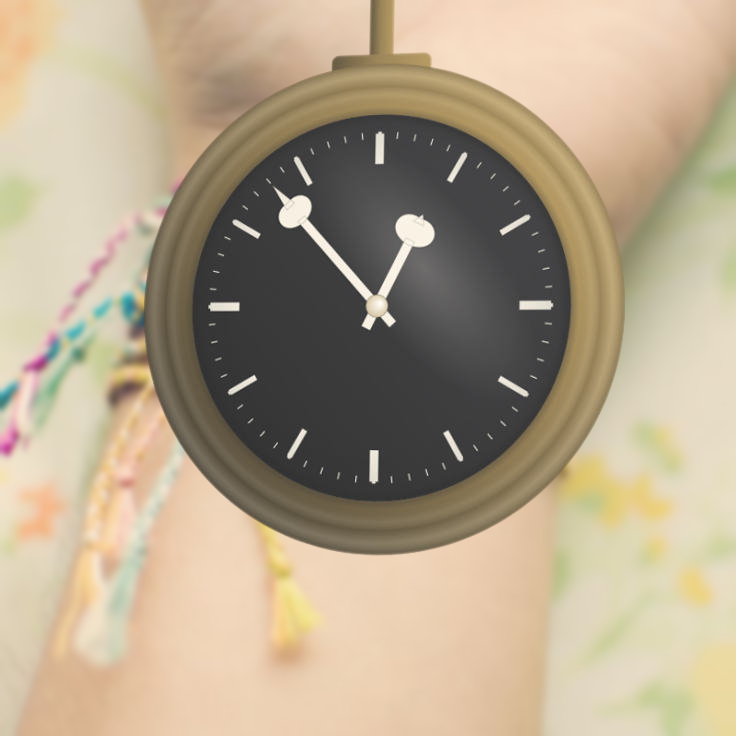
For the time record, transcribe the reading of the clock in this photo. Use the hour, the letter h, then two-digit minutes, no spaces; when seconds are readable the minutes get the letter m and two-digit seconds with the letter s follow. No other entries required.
12h53
